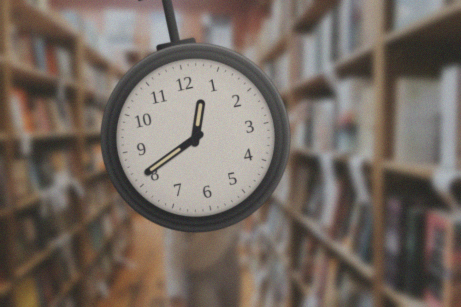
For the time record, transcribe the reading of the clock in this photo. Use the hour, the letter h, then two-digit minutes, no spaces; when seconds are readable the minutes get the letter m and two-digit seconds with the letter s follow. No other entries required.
12h41
